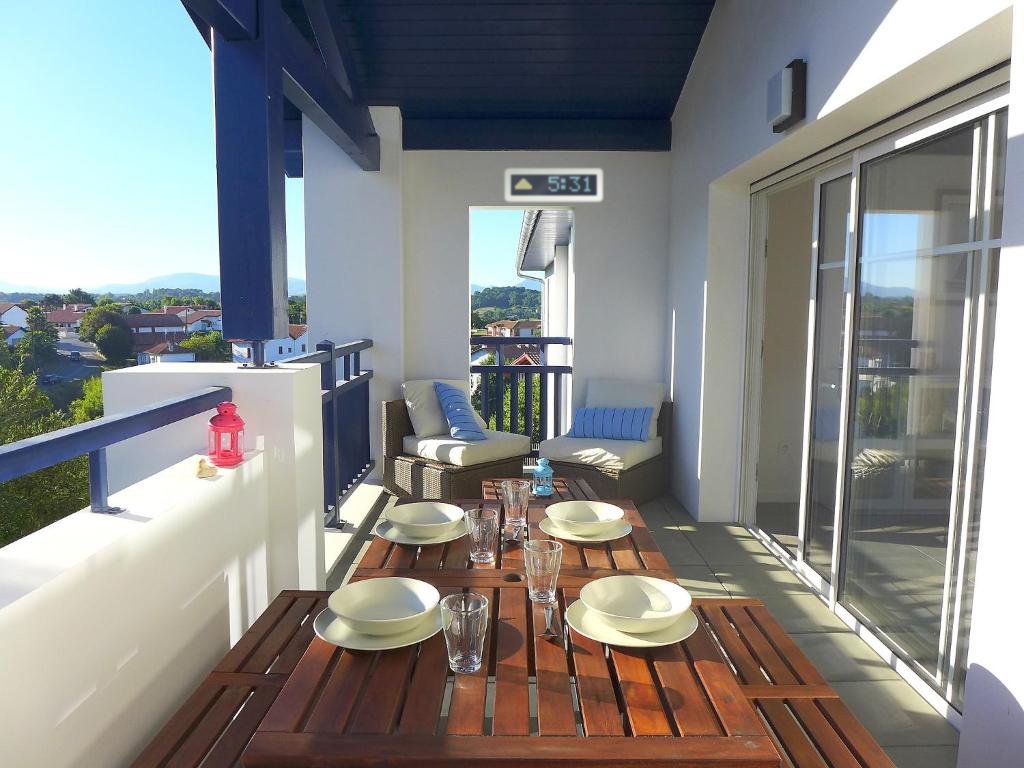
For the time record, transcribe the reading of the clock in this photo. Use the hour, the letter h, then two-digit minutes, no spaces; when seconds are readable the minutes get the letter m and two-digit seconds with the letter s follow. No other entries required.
5h31
